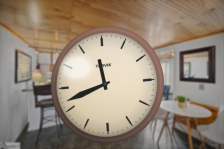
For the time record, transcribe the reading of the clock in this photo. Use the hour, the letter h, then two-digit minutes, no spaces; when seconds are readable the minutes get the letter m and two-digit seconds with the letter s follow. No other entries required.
11h42
